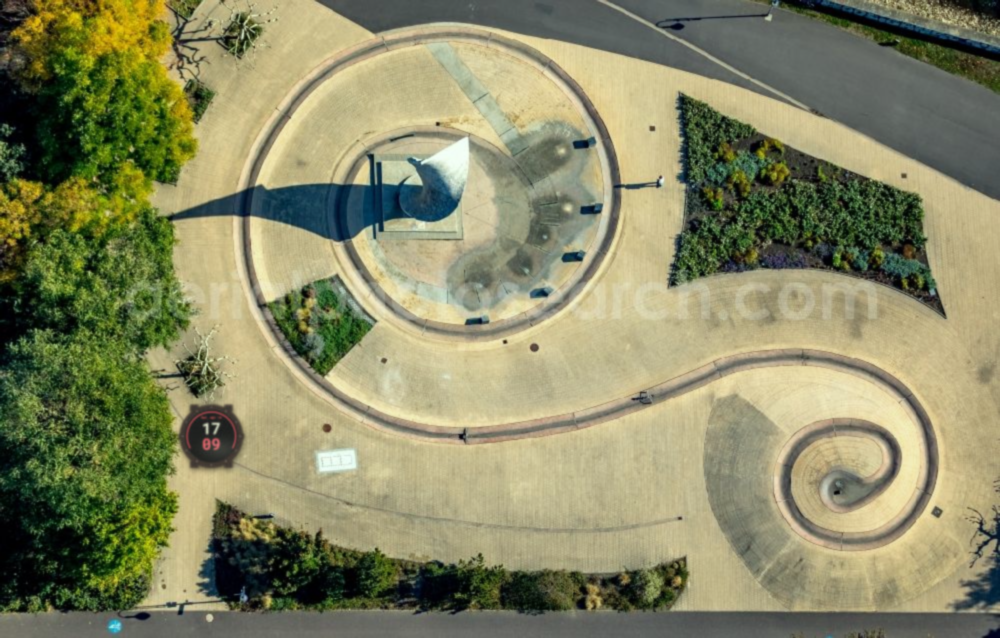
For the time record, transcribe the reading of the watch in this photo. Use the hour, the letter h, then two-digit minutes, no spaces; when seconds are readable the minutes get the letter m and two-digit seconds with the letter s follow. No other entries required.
17h09
